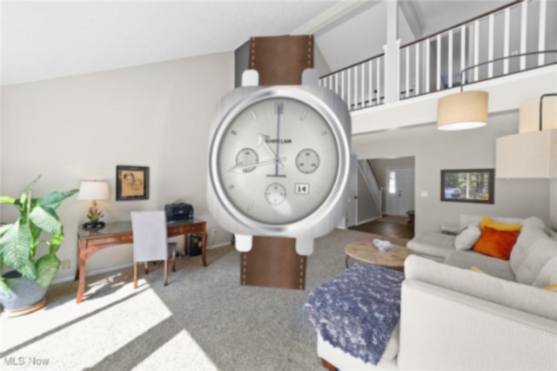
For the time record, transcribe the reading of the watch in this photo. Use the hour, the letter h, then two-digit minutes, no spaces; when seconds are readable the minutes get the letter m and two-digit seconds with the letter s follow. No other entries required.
10h43
